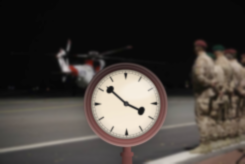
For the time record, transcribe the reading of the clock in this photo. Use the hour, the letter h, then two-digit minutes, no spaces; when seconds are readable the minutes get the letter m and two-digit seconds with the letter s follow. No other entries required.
3h52
